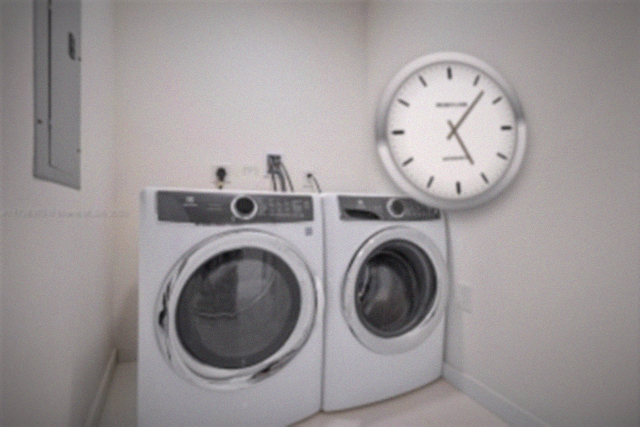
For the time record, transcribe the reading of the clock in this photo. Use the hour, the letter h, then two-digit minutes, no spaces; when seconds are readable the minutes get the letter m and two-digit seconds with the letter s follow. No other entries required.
5h07
